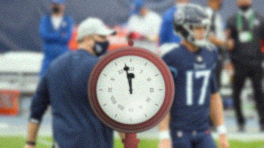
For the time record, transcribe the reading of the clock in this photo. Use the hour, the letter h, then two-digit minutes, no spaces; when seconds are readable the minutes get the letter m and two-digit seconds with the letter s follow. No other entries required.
11h58
